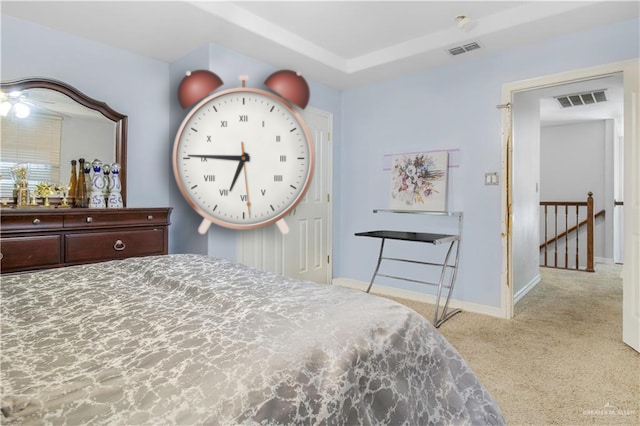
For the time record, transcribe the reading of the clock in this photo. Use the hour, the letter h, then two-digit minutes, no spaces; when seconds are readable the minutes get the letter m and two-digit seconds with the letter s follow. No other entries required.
6h45m29s
